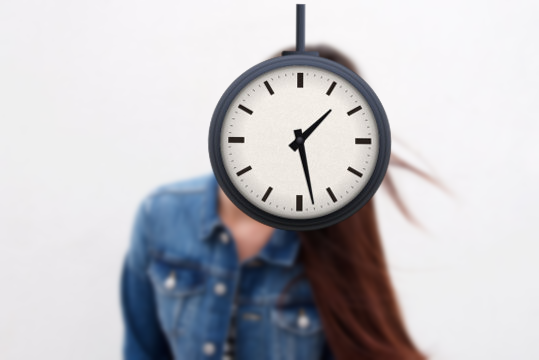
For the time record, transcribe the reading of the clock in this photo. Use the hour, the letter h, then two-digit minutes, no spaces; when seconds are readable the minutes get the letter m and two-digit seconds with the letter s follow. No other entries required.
1h28
